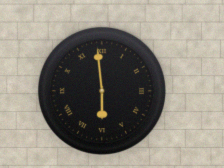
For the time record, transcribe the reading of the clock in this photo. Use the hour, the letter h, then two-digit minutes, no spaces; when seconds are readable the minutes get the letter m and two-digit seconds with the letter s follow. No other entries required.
5h59
